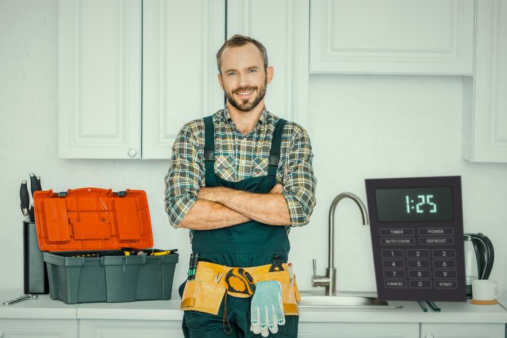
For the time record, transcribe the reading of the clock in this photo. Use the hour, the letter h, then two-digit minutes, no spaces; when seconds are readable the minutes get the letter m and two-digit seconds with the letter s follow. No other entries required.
1h25
